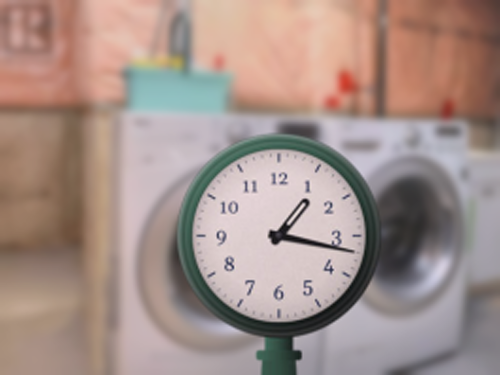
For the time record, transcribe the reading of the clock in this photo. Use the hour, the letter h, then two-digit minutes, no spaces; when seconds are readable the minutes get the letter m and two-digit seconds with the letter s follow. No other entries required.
1h17
